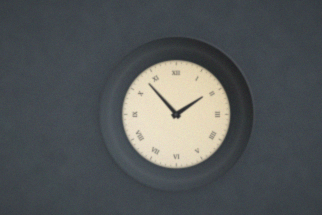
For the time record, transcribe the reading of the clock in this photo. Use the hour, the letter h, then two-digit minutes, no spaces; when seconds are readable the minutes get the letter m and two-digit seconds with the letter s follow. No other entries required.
1h53
